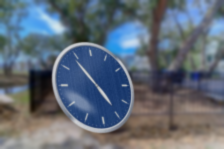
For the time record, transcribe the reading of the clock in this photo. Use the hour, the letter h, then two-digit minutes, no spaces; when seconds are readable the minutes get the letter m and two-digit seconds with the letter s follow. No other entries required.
4h54
